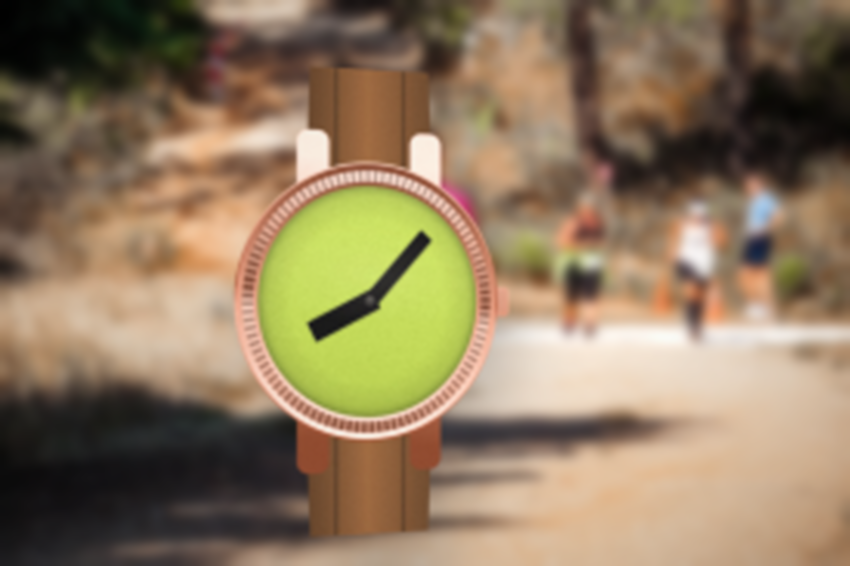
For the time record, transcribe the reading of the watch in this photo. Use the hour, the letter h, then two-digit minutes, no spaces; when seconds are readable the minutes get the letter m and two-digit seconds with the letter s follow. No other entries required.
8h07
